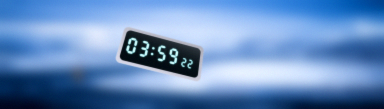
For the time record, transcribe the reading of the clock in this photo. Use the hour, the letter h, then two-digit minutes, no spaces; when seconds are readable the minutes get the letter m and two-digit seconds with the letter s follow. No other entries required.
3h59m22s
